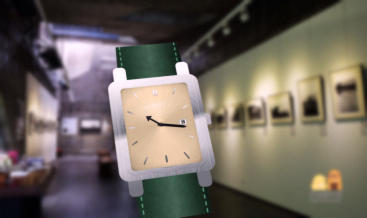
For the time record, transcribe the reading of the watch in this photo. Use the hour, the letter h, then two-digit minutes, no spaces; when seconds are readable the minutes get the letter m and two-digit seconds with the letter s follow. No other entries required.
10h17
